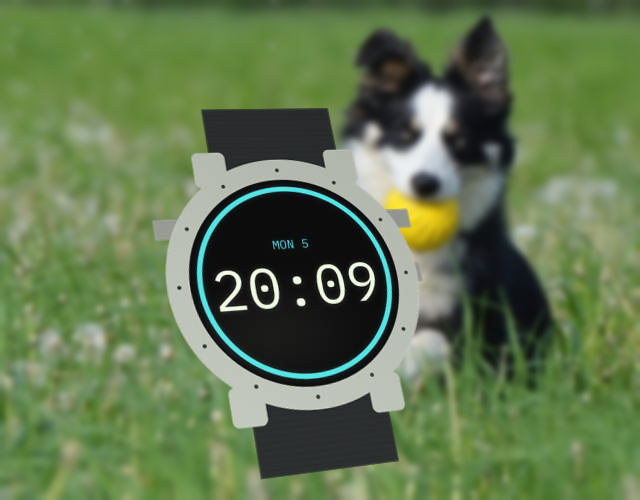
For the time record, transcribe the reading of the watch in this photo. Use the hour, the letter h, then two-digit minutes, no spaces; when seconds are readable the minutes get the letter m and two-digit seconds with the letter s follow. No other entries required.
20h09
